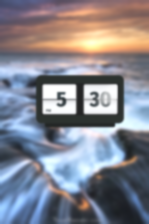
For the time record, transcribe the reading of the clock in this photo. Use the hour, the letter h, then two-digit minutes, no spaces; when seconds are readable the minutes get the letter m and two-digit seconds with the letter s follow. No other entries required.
5h30
